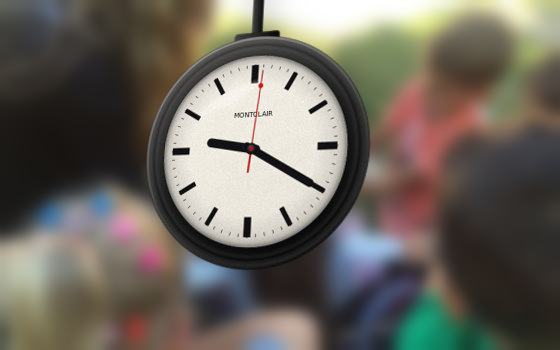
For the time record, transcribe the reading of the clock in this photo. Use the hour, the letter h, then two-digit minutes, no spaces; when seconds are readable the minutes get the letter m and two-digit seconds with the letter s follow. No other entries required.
9h20m01s
